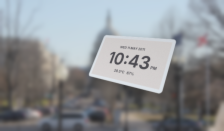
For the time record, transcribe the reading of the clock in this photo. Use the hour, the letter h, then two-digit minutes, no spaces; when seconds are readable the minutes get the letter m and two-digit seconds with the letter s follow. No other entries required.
10h43
